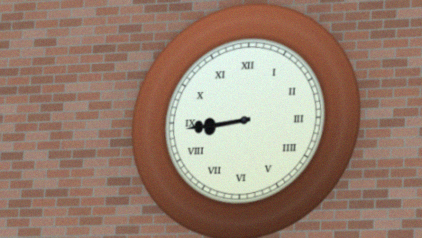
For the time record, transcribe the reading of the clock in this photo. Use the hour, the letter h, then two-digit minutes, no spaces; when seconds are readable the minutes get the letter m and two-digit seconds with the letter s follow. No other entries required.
8h44
